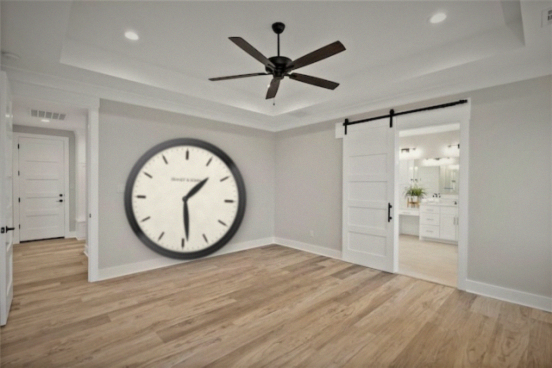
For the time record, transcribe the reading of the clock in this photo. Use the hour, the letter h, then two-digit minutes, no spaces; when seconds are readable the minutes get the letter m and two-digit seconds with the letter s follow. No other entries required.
1h29
